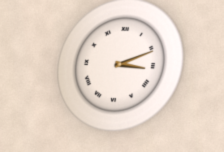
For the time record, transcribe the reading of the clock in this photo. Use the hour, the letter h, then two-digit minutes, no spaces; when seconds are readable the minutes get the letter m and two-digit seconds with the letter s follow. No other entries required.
3h11
